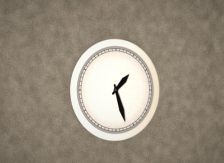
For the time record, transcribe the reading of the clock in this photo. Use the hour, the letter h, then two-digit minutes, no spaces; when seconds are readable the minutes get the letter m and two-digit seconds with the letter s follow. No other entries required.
1h27
